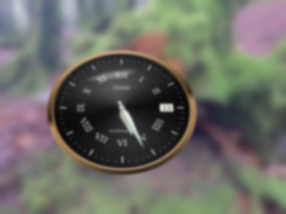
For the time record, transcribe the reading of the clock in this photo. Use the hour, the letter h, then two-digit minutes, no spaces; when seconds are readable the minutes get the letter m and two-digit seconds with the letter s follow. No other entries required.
5h26
